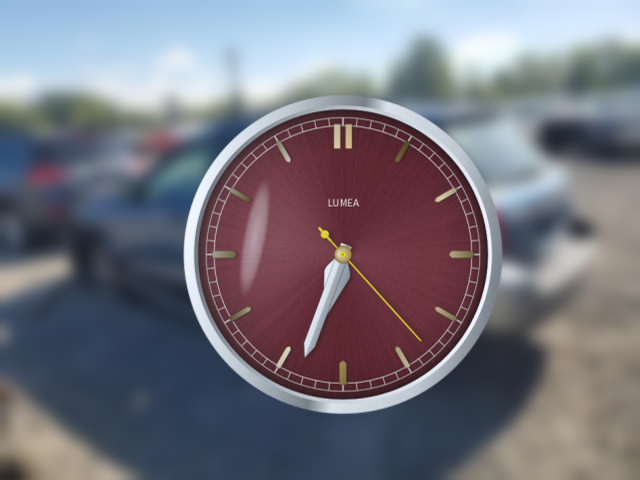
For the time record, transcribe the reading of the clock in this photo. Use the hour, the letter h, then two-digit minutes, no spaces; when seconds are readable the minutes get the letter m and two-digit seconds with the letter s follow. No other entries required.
6h33m23s
